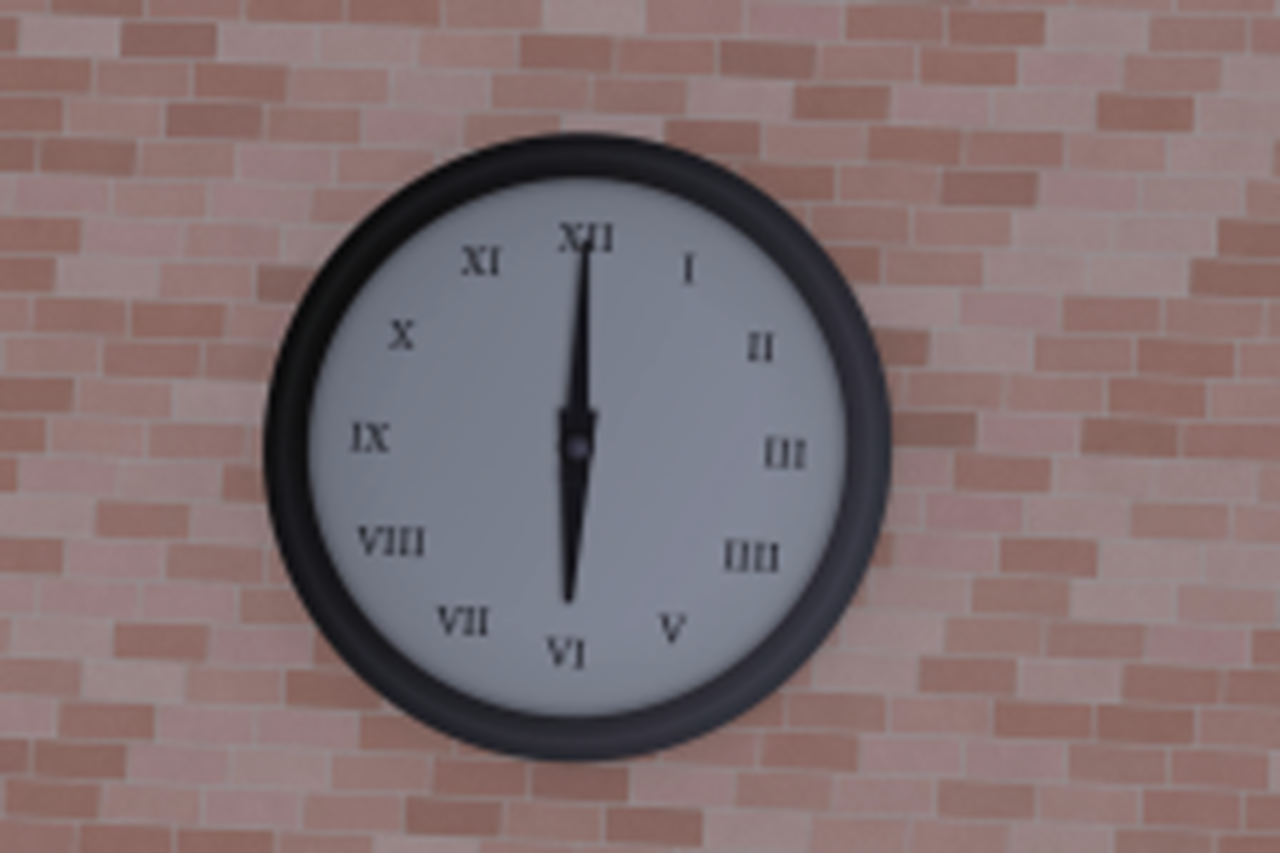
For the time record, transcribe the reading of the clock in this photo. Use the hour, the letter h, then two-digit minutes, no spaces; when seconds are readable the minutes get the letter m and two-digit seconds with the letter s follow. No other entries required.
6h00
